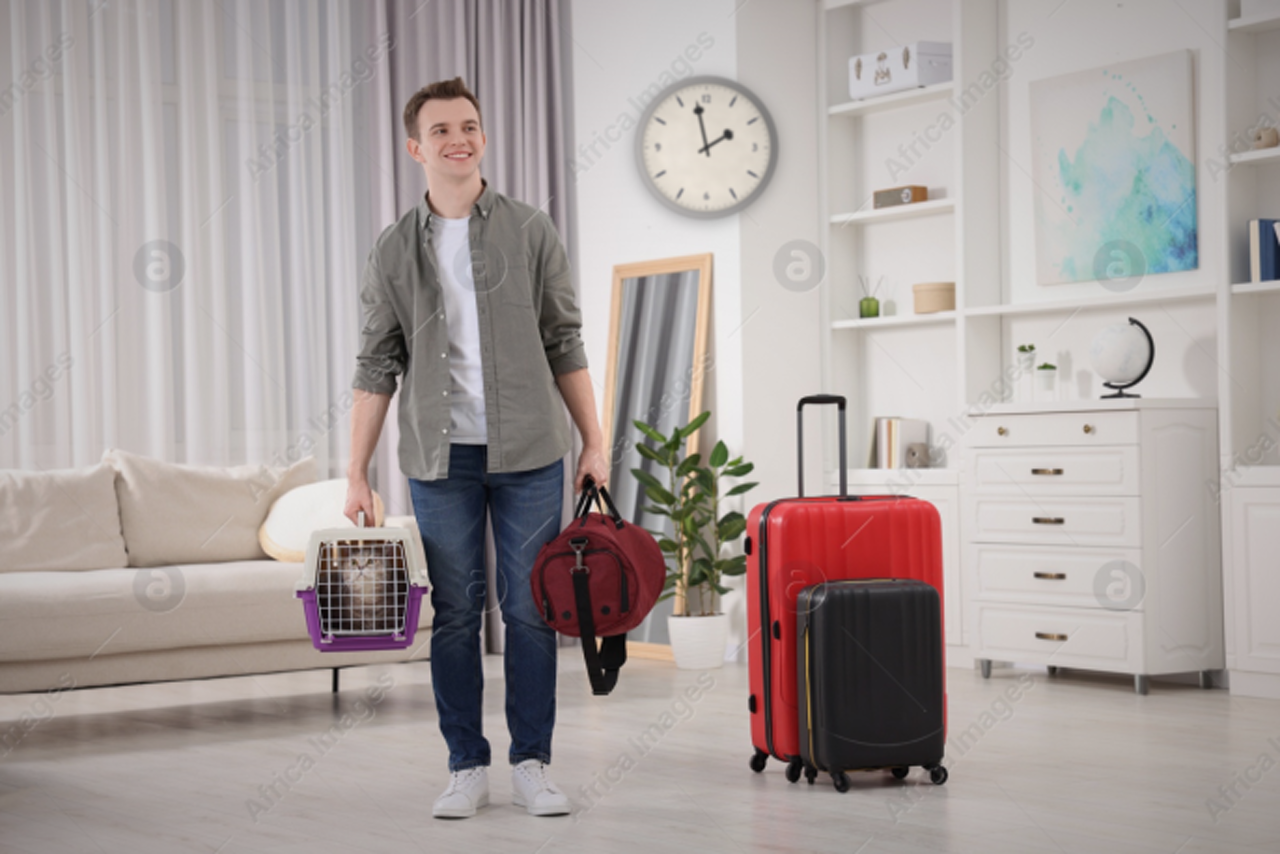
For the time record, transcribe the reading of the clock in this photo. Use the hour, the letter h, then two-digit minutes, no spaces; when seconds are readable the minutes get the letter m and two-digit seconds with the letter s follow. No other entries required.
1h58
